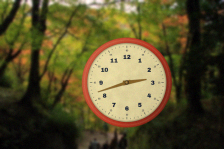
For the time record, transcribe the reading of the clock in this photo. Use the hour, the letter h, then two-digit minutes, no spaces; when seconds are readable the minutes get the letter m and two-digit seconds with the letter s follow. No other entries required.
2h42
